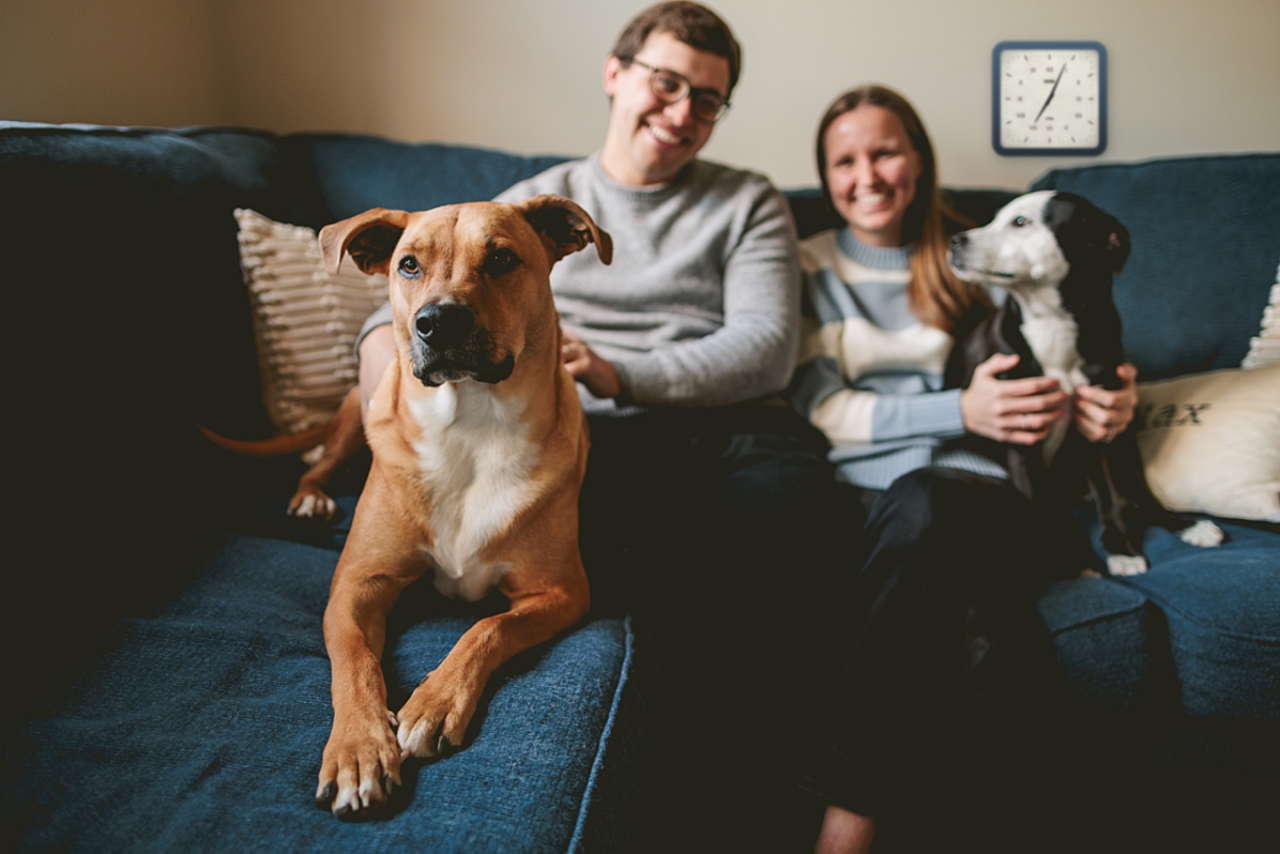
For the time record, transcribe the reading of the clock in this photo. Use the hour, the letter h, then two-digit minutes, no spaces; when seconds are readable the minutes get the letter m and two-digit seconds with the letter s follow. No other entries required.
7h04
